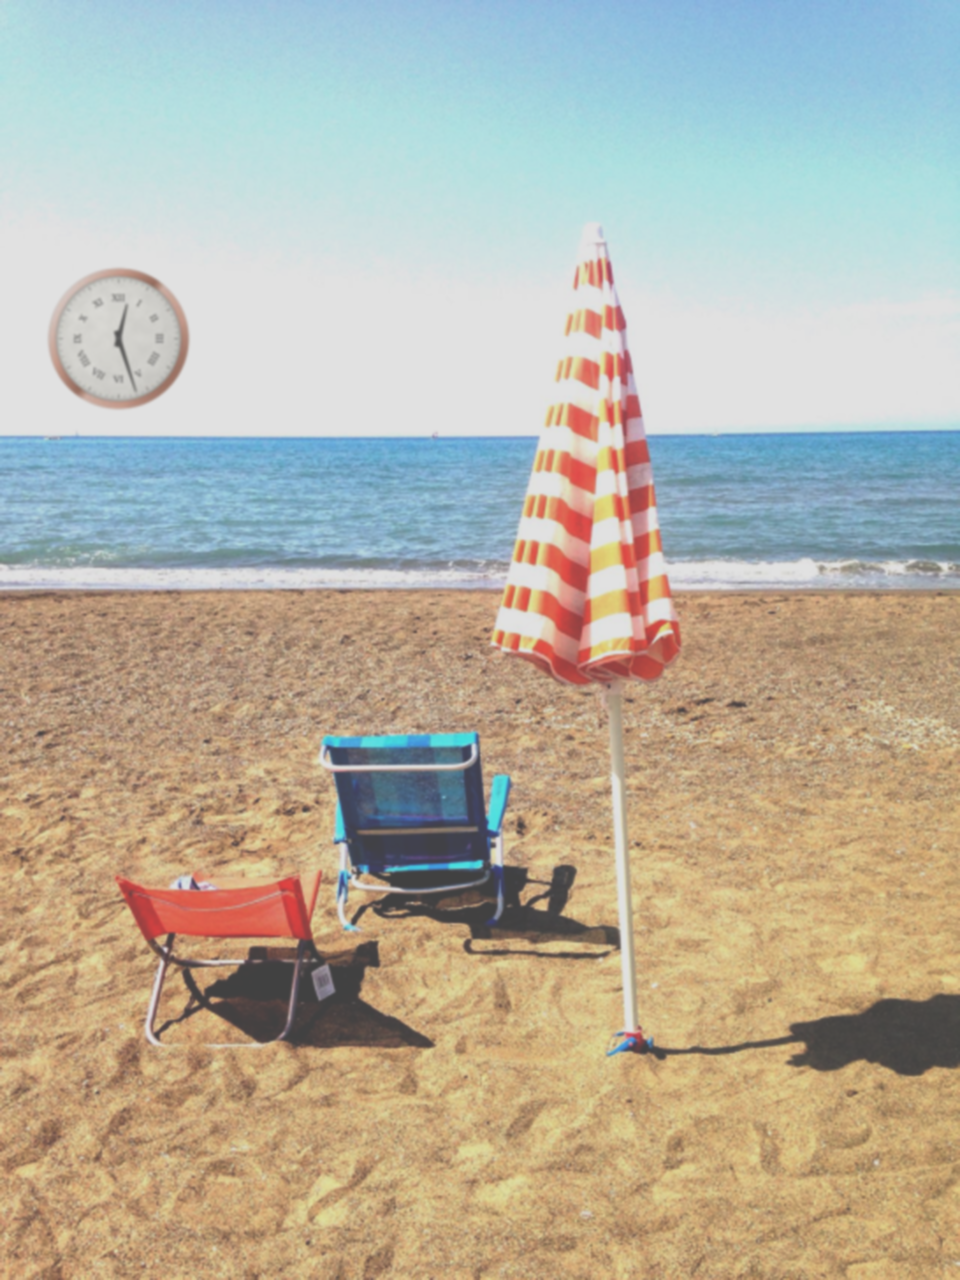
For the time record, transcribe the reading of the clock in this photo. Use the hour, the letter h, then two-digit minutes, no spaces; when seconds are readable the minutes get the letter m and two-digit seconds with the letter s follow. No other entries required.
12h27
